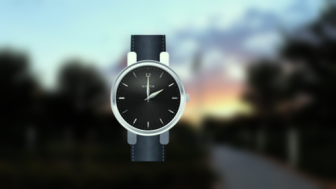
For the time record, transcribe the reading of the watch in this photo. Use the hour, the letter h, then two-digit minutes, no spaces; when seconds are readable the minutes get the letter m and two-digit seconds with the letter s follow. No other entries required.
2h00
